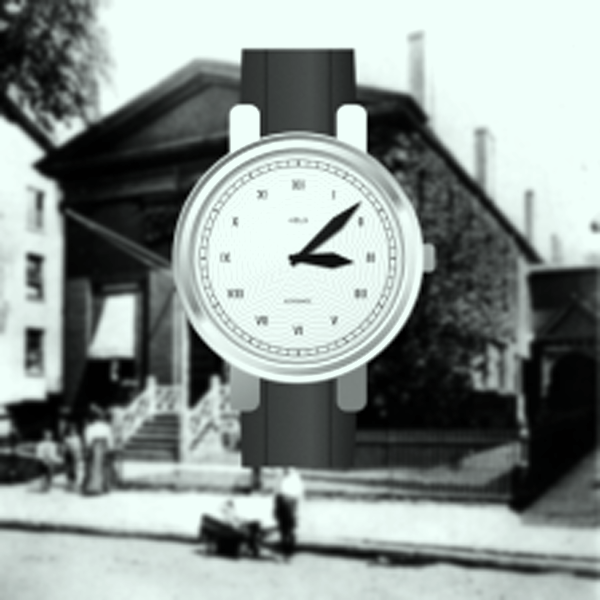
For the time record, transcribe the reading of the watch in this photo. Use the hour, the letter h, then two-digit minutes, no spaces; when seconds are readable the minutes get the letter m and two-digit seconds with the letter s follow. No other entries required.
3h08
